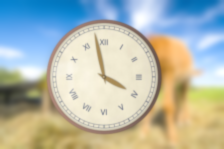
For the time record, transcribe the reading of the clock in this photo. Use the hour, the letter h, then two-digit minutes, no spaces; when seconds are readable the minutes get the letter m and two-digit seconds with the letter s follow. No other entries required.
3h58
